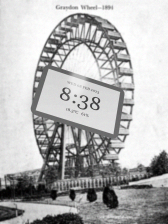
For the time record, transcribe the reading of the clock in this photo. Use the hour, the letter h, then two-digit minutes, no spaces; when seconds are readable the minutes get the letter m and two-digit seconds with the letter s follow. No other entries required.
8h38
